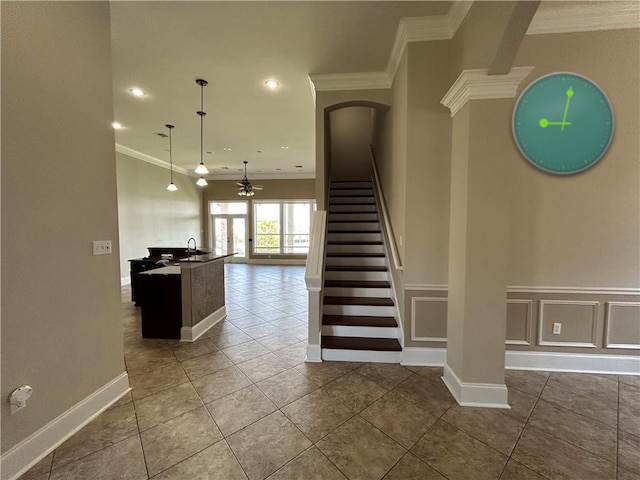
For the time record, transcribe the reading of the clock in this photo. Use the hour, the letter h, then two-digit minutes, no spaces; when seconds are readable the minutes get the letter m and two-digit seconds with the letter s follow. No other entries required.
9h02
